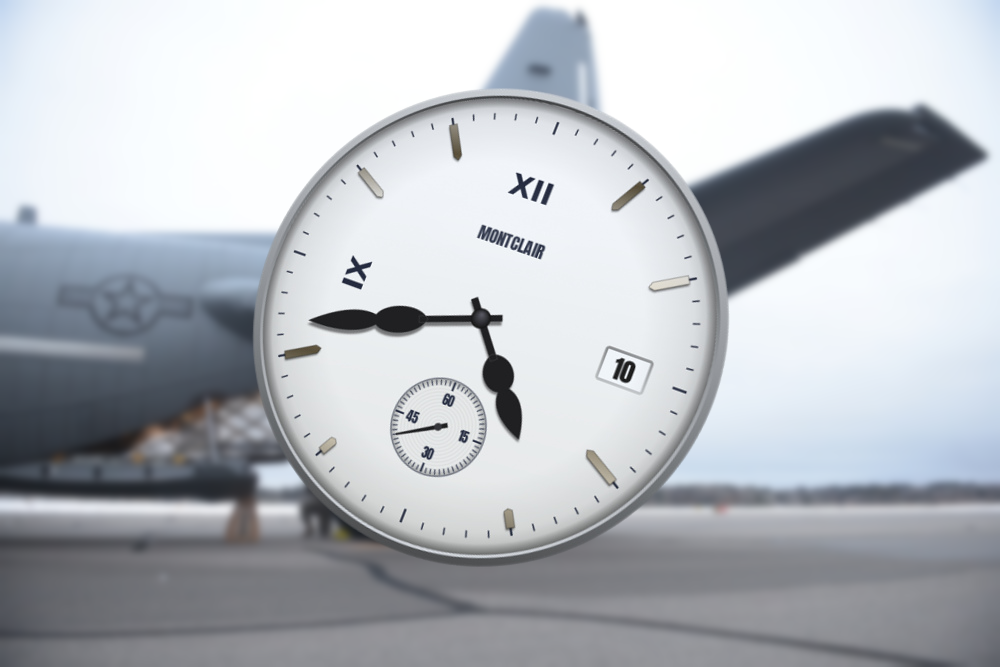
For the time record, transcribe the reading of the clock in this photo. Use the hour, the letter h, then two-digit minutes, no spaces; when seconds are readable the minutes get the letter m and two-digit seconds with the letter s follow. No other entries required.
4h41m40s
